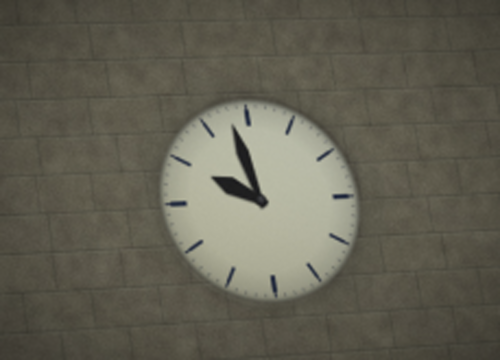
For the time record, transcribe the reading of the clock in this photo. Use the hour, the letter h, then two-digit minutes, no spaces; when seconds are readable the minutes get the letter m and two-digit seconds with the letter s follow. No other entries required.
9h58
